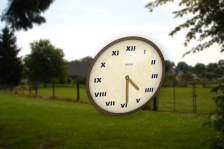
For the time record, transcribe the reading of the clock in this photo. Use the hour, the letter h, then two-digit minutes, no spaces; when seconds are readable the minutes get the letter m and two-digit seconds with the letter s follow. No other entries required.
4h29
